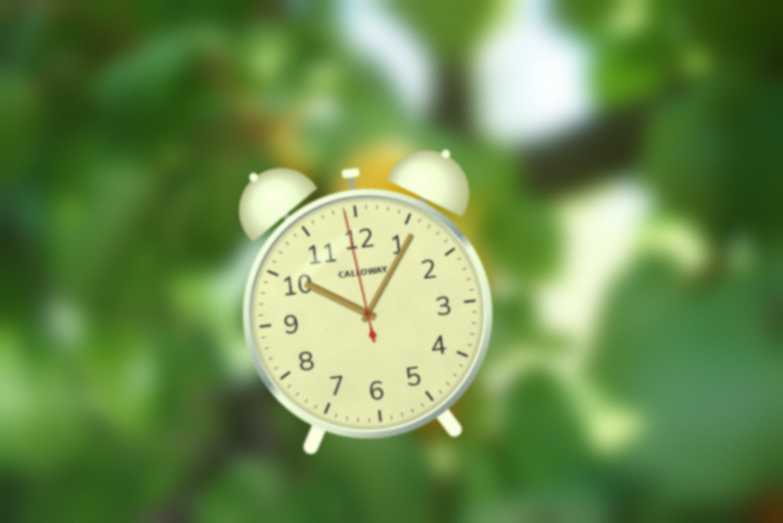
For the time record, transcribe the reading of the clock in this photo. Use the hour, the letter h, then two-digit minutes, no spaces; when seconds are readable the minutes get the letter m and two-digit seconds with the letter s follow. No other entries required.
10h05m59s
